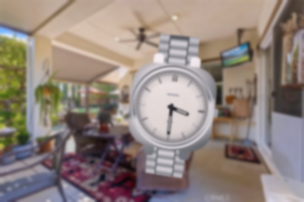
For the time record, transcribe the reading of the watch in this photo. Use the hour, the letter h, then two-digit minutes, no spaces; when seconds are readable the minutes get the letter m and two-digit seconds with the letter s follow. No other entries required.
3h30
